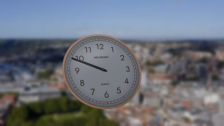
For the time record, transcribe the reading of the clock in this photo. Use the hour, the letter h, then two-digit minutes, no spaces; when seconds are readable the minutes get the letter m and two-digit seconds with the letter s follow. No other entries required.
9h49
